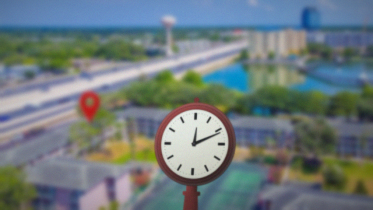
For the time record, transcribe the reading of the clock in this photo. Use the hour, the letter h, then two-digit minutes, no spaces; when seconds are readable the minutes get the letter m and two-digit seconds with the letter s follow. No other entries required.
12h11
